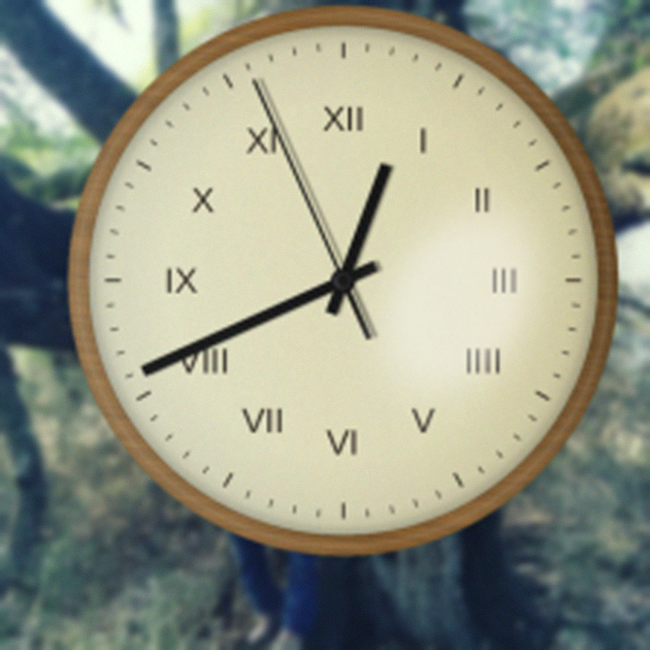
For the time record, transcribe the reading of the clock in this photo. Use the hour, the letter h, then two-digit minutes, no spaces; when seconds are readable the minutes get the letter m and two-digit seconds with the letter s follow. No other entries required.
12h40m56s
